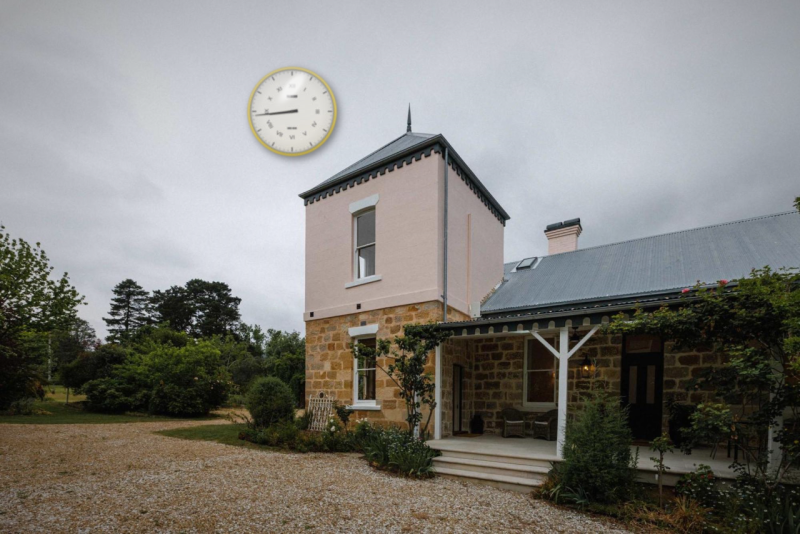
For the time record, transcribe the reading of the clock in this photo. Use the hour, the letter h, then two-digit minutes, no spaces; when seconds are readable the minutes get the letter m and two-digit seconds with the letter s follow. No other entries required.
8h44
